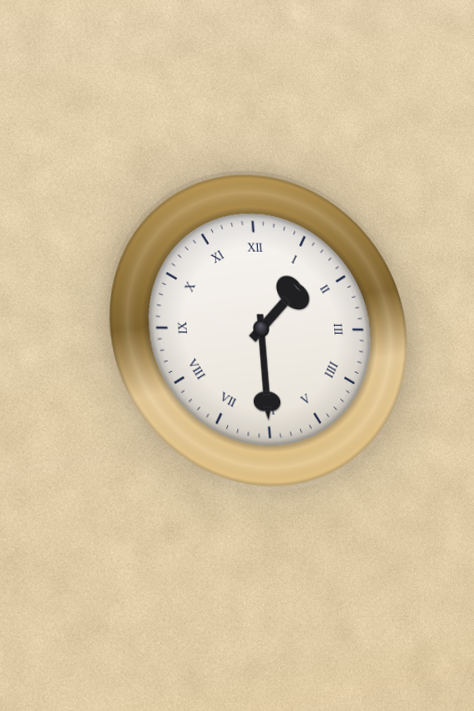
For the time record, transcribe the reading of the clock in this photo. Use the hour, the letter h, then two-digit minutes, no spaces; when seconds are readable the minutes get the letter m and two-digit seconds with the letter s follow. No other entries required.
1h30
